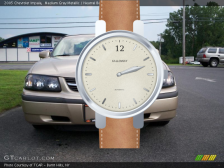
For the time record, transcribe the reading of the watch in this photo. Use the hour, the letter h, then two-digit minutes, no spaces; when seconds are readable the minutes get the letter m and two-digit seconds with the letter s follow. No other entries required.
2h12
